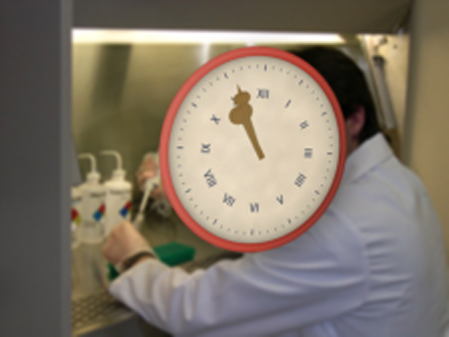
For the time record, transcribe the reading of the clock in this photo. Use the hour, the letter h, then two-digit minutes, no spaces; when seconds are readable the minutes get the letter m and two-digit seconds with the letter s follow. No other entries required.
10h56
